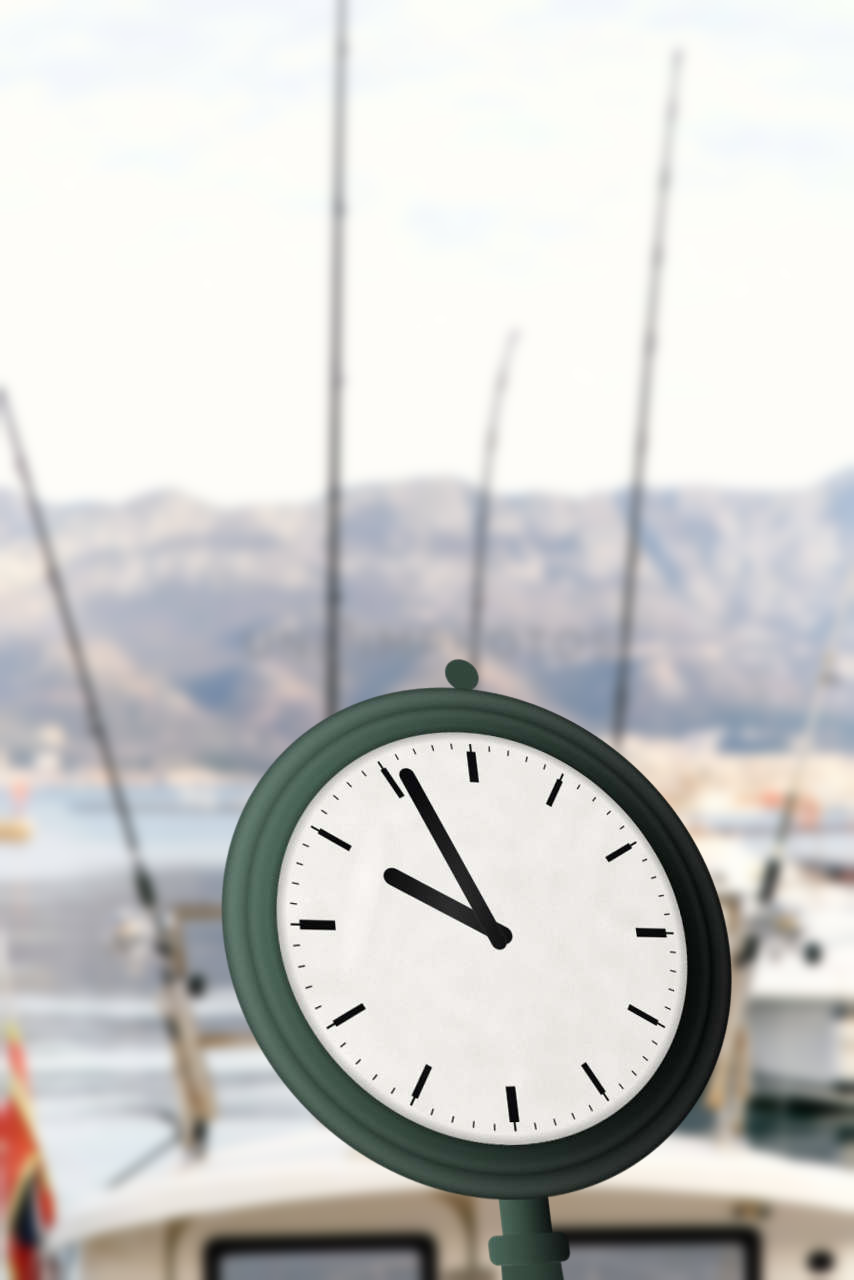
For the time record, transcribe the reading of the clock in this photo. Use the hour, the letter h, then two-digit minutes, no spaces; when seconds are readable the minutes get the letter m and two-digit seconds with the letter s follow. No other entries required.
9h56
